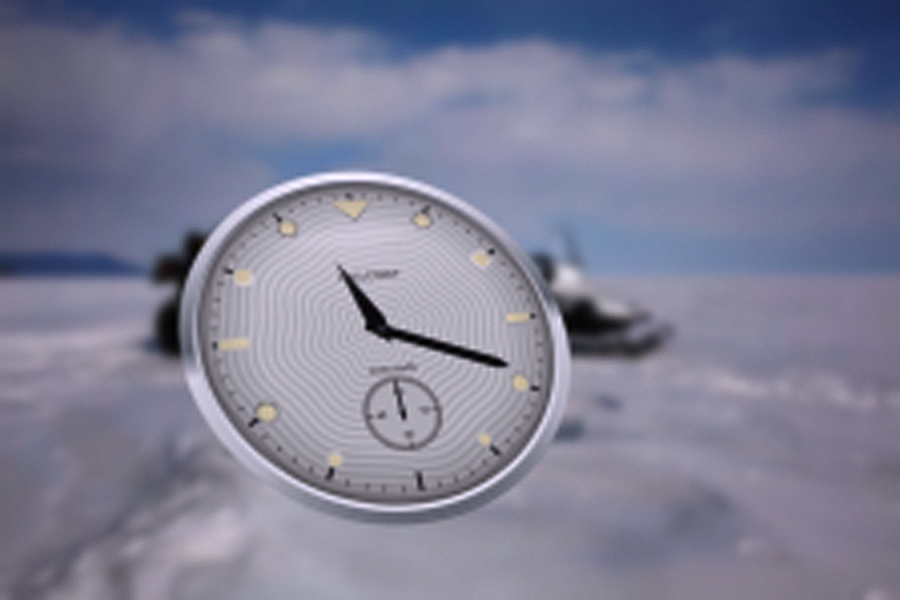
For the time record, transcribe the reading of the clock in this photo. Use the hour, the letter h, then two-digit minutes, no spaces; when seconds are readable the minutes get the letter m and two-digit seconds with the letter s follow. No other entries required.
11h19
